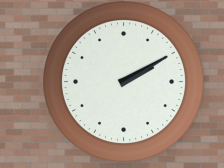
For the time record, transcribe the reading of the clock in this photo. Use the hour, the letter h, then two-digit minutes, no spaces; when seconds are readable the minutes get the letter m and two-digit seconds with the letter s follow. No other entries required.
2h10
